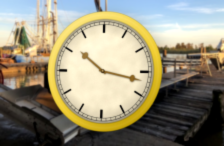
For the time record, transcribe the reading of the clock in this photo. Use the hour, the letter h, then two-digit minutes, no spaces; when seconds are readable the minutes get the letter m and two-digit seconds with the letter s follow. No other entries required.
10h17
